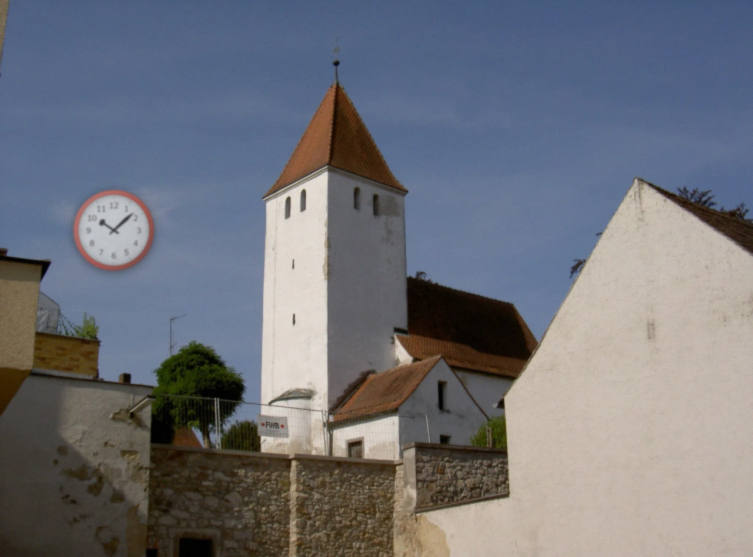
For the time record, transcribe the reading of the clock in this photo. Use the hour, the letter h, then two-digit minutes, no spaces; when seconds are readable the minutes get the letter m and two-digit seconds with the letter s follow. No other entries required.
10h08
